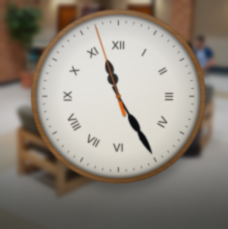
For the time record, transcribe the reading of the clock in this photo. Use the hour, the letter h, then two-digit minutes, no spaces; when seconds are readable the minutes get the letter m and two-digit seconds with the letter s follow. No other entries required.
11h24m57s
